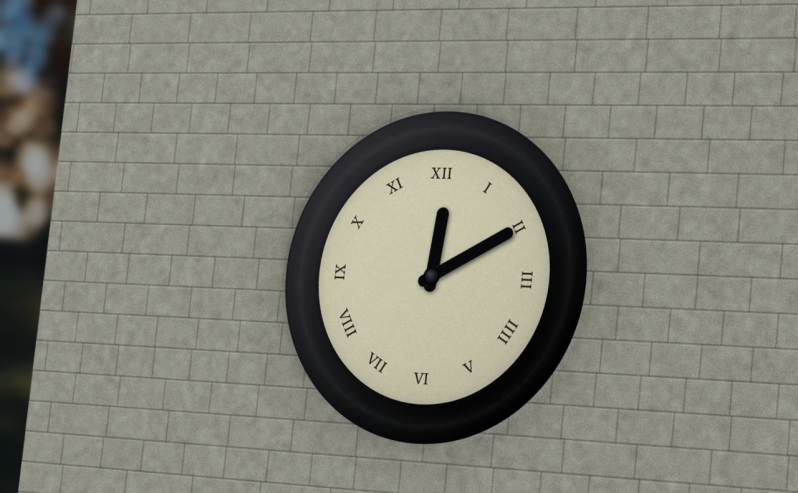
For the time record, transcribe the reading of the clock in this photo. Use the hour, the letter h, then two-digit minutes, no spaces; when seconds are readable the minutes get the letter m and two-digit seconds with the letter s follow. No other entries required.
12h10
